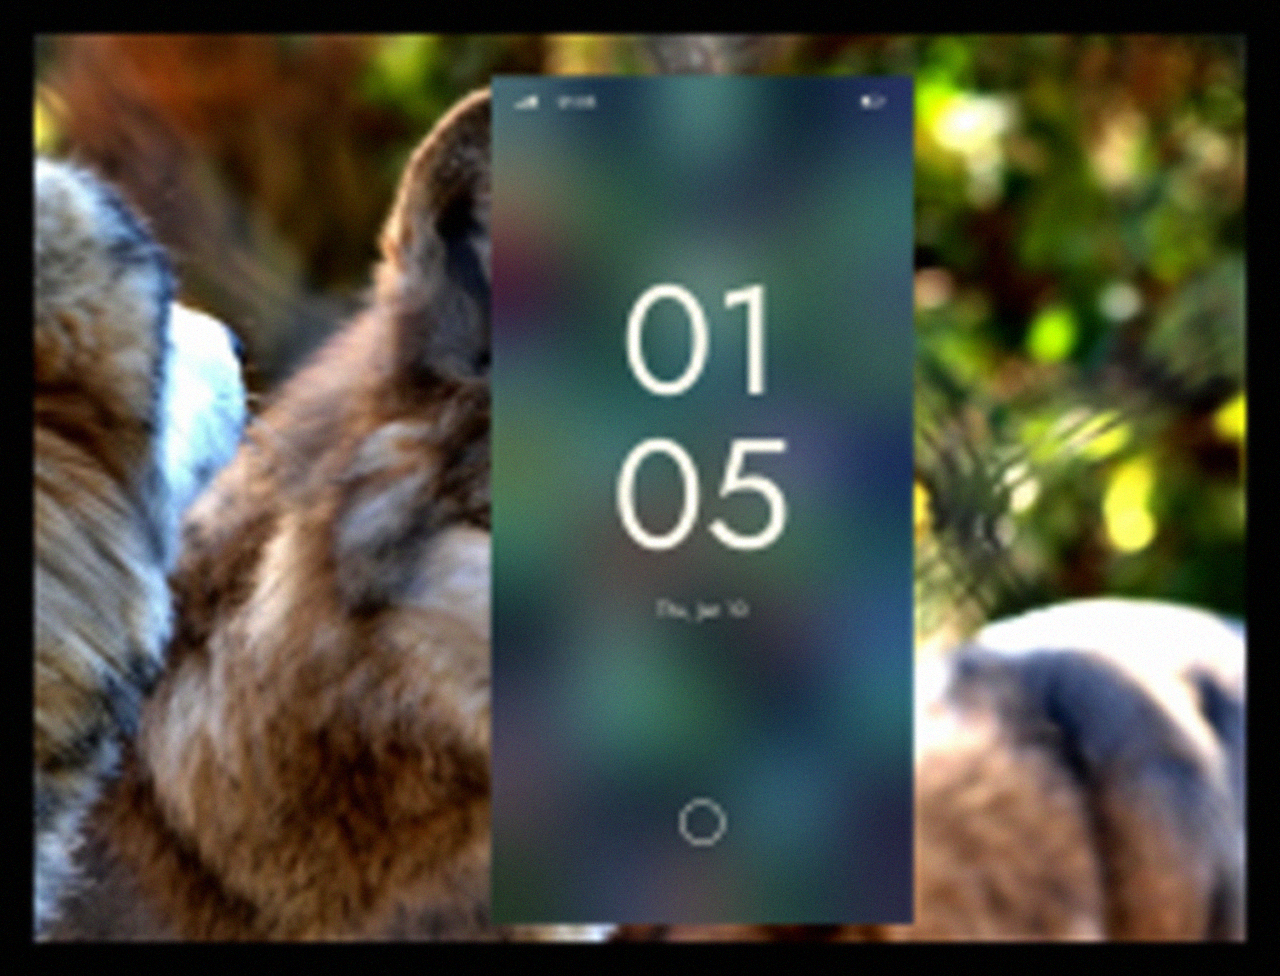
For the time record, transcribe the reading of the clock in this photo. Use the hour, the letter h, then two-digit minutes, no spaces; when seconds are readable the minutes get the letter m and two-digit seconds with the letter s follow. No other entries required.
1h05
